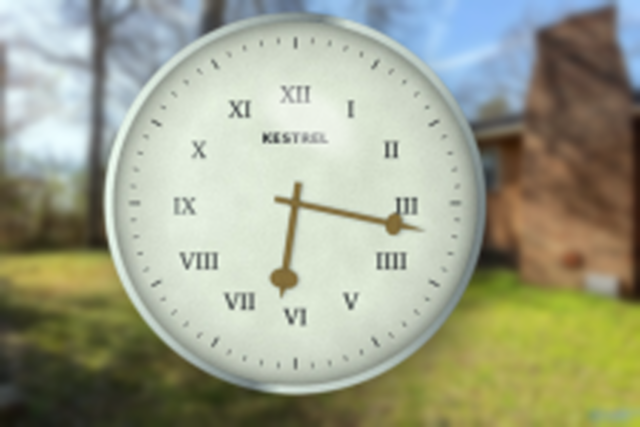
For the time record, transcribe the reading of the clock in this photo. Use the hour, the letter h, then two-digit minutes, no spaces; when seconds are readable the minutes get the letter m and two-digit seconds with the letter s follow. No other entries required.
6h17
